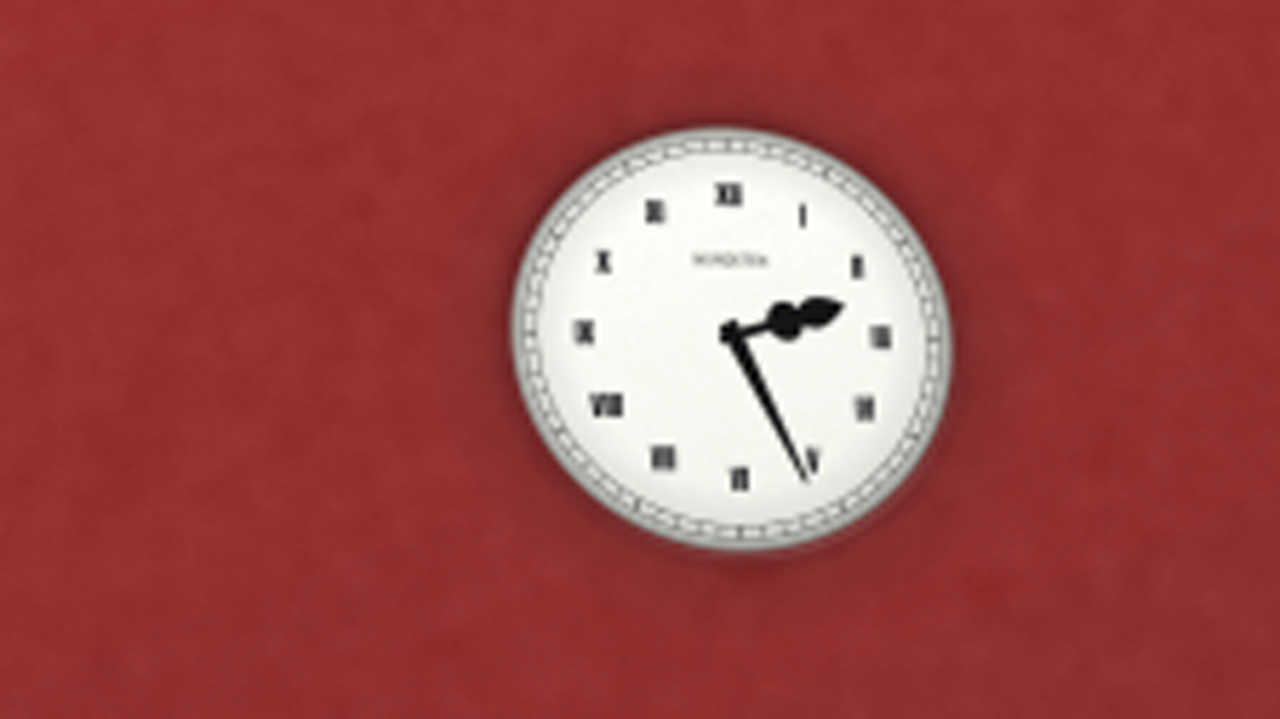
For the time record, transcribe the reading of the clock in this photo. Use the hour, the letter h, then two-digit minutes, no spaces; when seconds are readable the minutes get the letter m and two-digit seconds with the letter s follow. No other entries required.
2h26
